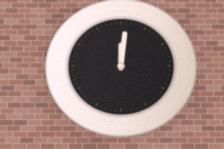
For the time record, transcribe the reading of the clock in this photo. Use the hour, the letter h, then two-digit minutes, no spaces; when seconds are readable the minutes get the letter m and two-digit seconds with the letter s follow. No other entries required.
12h01
